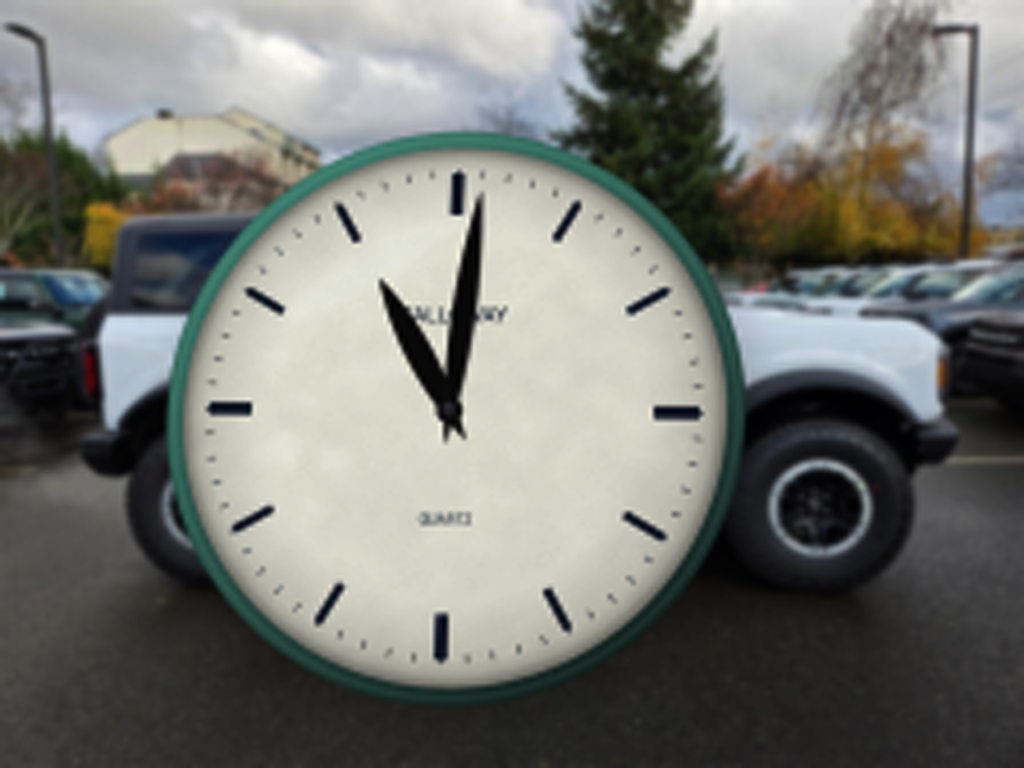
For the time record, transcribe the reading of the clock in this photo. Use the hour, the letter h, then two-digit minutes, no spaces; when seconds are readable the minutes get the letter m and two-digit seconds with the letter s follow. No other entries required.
11h01
